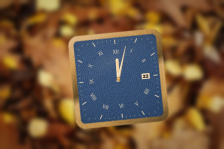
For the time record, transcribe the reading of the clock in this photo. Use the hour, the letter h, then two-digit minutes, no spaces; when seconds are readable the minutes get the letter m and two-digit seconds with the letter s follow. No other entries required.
12h03
